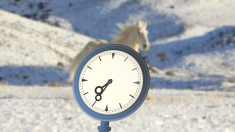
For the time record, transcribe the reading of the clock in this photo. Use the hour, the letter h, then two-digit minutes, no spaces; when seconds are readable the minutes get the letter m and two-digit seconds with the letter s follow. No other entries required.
7h35
